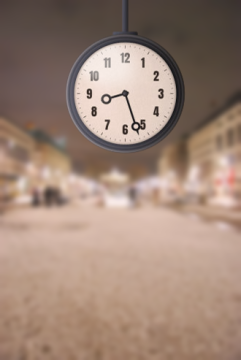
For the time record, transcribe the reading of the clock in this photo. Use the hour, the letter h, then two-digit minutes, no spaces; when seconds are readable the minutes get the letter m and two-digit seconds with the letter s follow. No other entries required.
8h27
